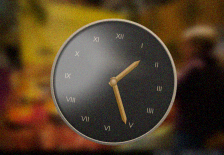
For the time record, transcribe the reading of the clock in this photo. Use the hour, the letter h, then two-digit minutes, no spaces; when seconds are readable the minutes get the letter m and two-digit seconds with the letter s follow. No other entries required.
1h26
